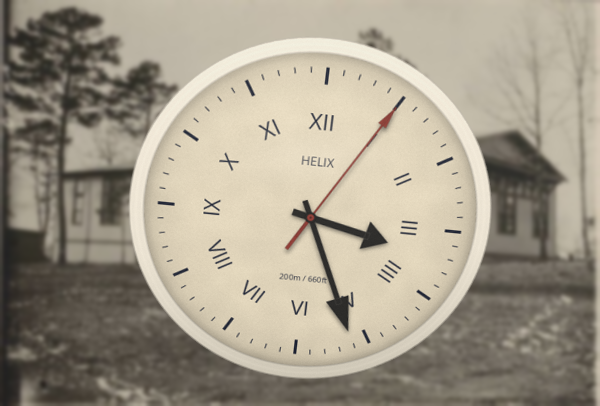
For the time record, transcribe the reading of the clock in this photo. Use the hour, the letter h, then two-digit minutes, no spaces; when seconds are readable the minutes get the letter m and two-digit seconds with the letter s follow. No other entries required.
3h26m05s
